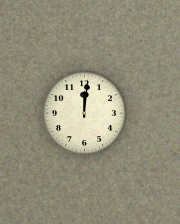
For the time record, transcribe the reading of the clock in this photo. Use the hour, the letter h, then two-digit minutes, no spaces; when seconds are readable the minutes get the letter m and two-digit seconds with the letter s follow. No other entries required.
12h01
